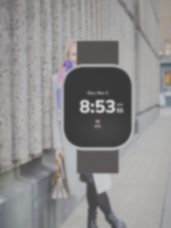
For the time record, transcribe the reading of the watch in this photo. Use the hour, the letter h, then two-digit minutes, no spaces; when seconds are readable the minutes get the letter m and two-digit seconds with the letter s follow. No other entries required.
8h53
